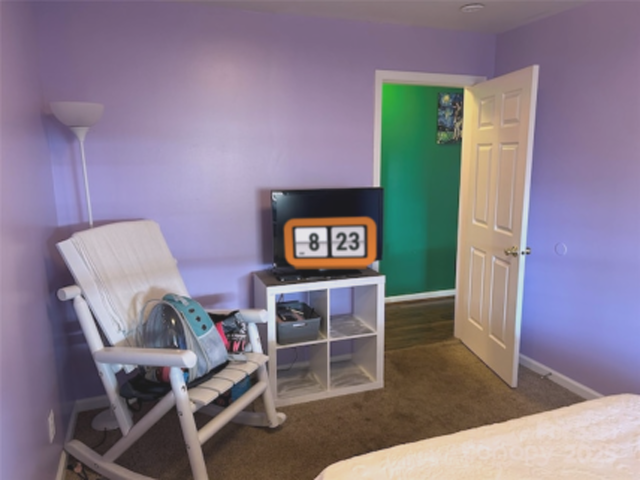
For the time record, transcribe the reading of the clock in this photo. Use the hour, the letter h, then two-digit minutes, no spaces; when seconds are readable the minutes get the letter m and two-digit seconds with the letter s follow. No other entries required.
8h23
